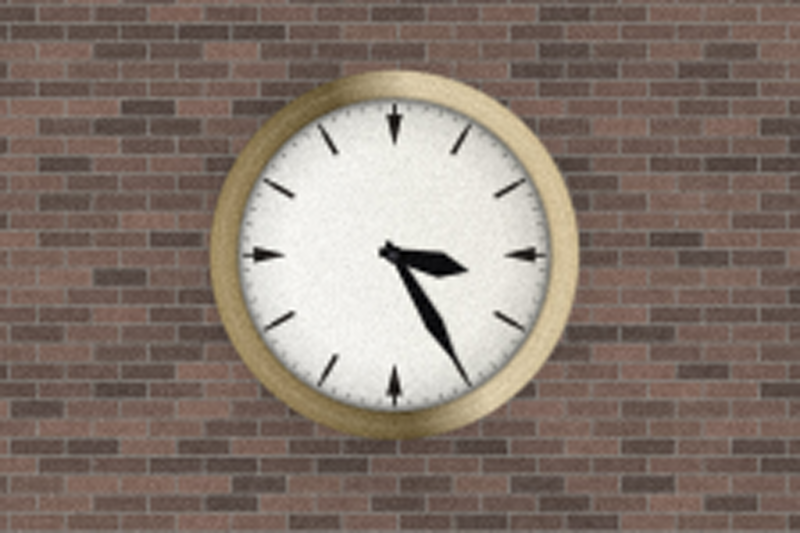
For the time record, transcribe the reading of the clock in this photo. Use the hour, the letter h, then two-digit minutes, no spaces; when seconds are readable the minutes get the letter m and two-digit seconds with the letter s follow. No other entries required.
3h25
